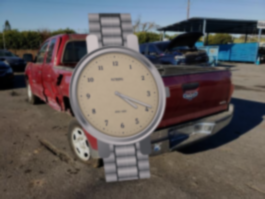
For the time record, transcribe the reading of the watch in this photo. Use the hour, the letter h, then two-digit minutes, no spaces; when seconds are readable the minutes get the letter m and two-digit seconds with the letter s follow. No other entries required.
4h19
